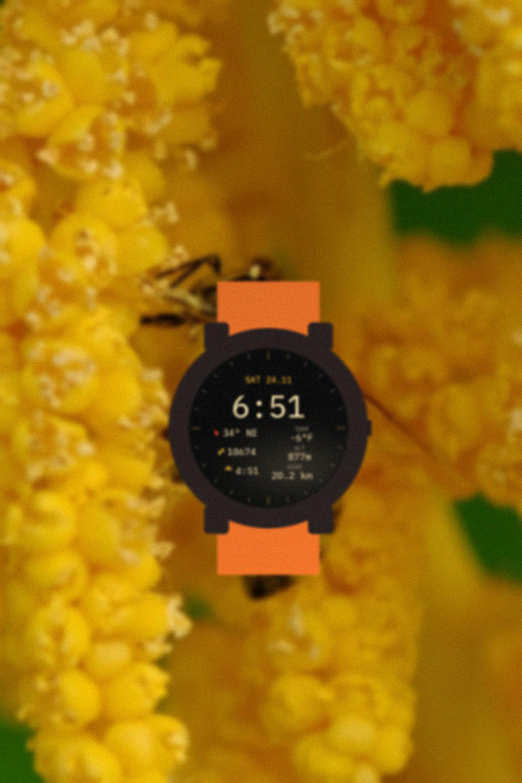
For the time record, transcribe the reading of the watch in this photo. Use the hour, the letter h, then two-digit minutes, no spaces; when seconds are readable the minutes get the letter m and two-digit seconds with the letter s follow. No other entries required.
6h51
